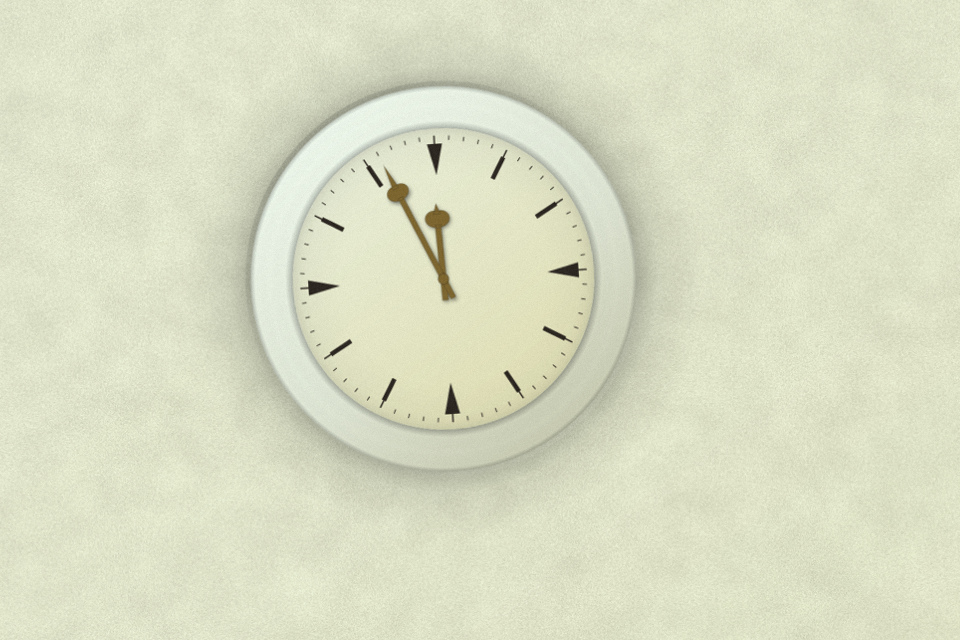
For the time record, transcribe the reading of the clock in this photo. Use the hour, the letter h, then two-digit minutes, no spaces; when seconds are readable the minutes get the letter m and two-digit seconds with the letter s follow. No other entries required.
11h56
